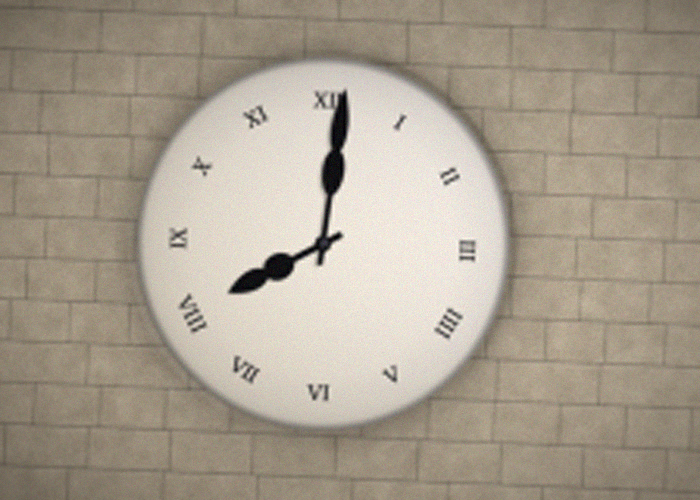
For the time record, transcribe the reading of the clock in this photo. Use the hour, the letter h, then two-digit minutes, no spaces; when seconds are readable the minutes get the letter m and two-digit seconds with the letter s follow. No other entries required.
8h01
